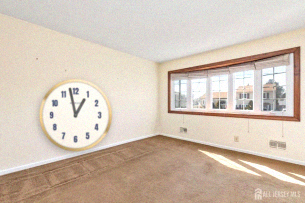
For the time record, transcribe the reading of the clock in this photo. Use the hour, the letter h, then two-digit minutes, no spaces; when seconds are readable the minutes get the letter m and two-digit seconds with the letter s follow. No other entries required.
12h58
